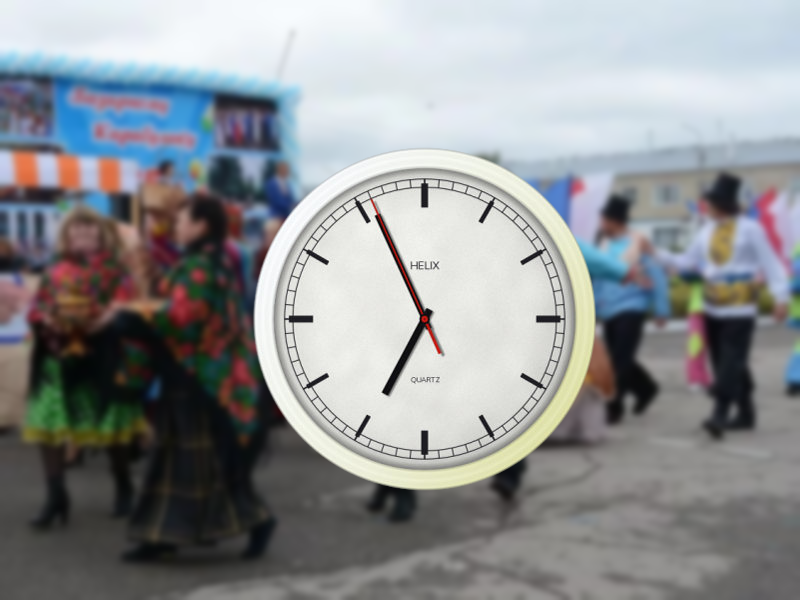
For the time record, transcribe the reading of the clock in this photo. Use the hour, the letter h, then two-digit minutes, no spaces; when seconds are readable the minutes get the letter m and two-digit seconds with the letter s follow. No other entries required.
6h55m56s
